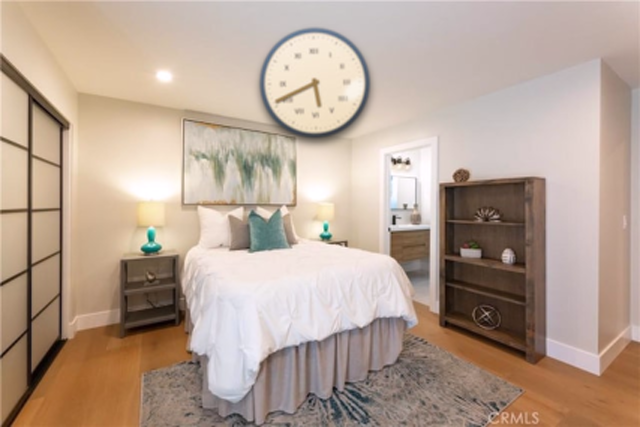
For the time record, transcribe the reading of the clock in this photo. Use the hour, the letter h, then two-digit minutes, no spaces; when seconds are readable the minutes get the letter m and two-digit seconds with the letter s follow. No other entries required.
5h41
